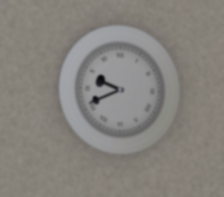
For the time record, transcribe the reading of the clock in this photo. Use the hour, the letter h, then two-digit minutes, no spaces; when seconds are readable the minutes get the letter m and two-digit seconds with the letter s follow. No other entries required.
9h41
